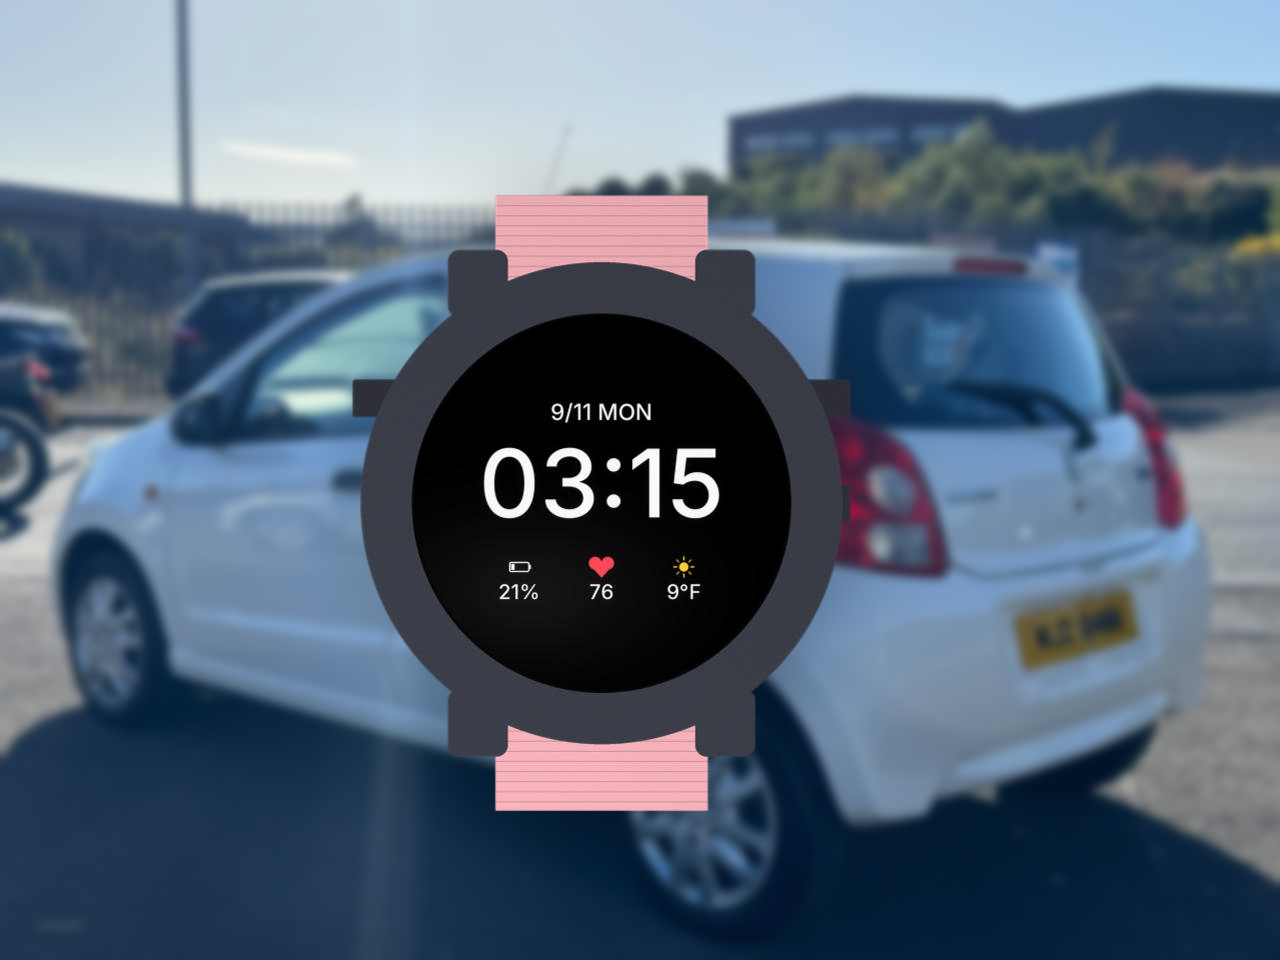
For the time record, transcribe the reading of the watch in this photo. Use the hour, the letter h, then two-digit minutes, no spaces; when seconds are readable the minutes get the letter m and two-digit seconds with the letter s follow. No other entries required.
3h15
